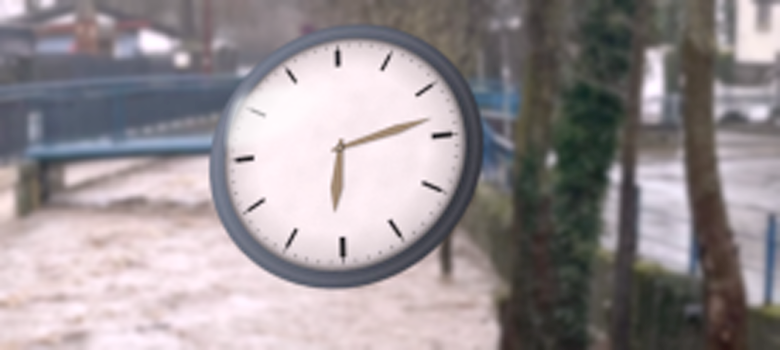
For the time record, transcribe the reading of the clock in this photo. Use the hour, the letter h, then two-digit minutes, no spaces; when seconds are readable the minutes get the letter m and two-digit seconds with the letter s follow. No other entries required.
6h13
